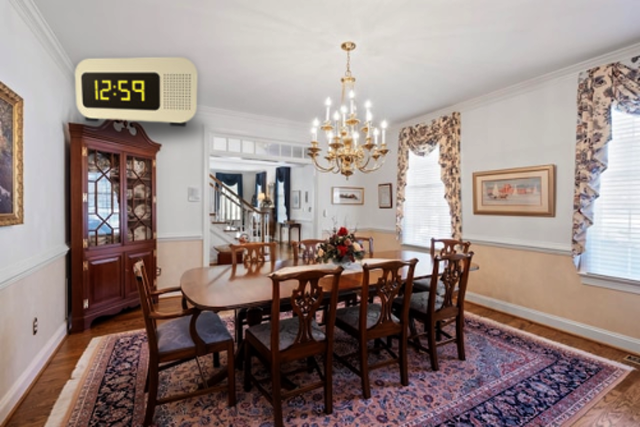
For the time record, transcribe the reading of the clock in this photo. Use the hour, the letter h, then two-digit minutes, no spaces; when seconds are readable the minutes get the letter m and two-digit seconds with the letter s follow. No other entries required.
12h59
